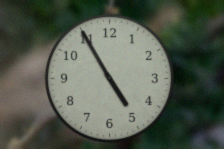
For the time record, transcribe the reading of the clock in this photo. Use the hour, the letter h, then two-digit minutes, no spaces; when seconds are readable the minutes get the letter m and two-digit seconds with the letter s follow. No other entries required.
4h55
